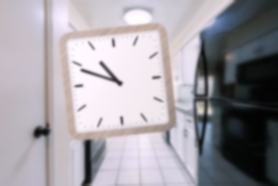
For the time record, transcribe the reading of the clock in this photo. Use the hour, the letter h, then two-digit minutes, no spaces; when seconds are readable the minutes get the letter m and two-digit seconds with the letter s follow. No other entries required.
10h49
